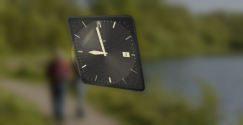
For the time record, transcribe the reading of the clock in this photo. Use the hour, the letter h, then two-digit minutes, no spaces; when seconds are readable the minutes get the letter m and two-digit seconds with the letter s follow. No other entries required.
8h59
